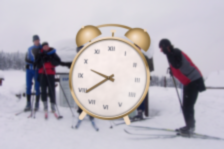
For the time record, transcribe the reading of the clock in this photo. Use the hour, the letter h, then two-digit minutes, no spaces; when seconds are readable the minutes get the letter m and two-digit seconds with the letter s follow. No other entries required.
9h39
